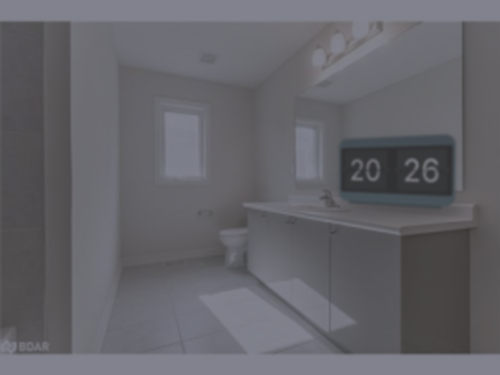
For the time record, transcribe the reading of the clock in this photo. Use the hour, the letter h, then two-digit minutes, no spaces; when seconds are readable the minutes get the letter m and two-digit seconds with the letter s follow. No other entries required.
20h26
